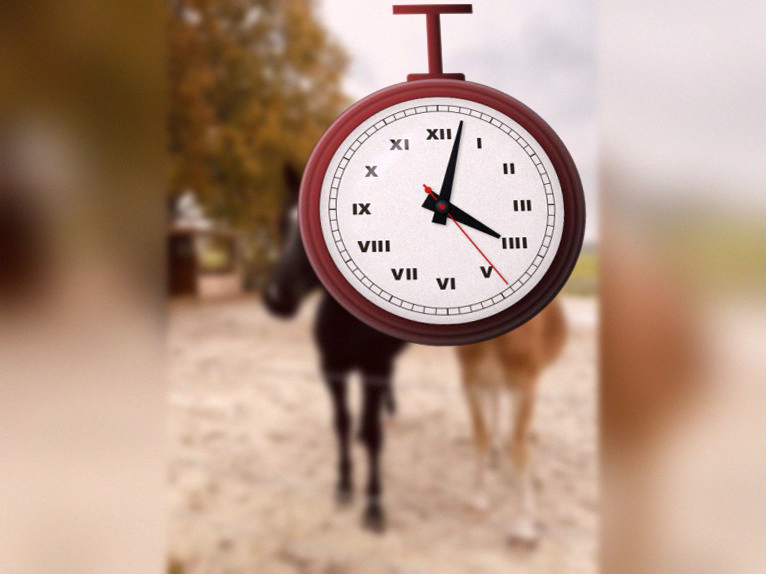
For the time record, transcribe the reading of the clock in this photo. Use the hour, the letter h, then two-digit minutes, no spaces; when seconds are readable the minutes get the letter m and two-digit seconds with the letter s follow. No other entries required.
4h02m24s
